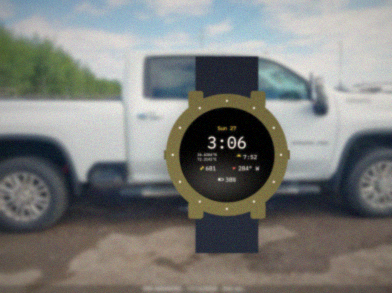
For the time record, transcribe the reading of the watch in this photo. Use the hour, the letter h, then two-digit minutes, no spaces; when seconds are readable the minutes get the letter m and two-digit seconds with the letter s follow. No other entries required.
3h06
